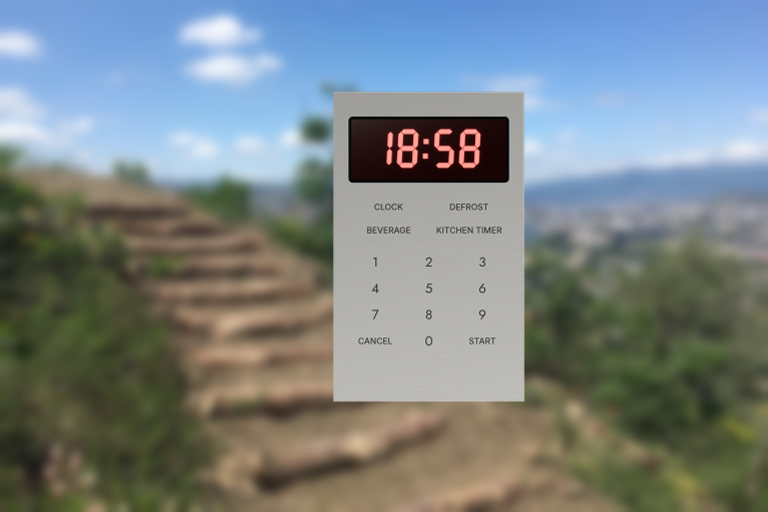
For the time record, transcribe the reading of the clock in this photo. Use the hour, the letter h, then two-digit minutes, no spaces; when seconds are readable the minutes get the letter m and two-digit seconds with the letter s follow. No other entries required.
18h58
